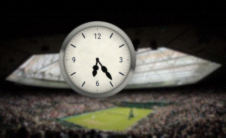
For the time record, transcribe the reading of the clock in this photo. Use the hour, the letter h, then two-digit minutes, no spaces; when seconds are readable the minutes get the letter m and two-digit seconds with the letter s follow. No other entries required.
6h24
